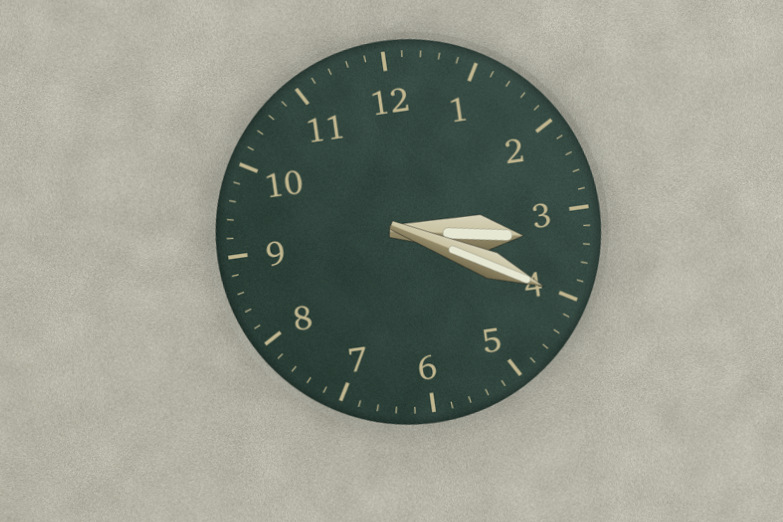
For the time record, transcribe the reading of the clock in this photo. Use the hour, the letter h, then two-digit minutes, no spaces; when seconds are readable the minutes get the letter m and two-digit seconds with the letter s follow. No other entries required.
3h20
